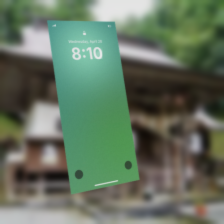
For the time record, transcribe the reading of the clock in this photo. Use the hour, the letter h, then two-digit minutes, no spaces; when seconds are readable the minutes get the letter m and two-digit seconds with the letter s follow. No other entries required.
8h10
